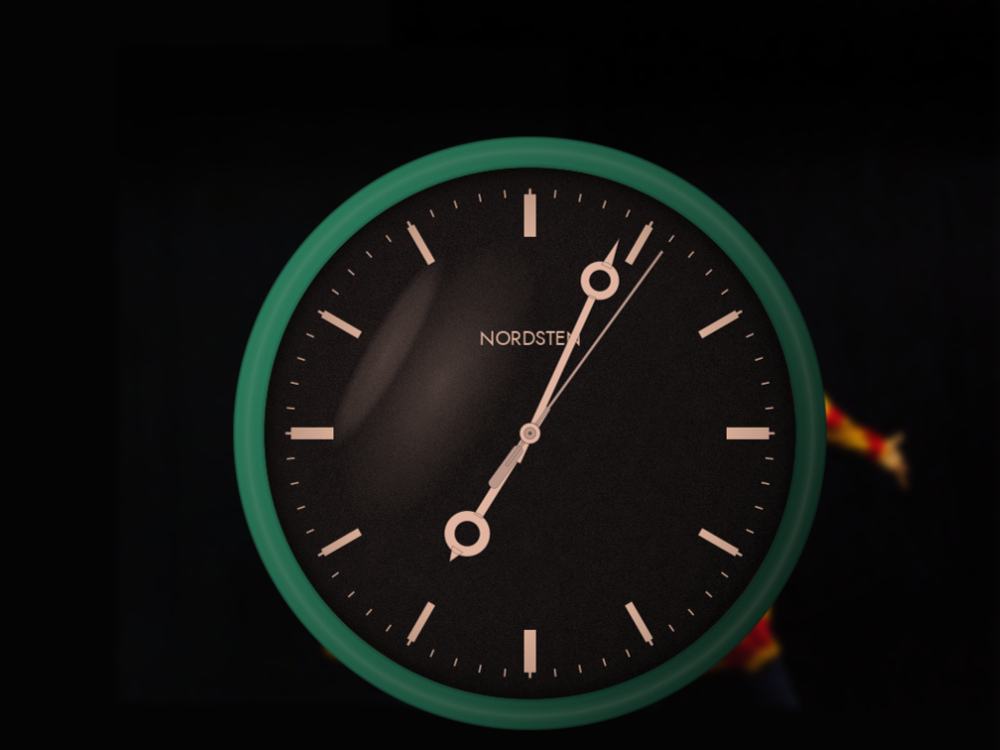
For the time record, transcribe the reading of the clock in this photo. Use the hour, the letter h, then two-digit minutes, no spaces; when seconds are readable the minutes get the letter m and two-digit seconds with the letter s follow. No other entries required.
7h04m06s
